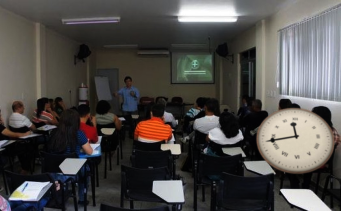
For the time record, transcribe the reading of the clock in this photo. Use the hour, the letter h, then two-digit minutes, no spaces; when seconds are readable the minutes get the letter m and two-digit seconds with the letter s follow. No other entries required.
11h43
